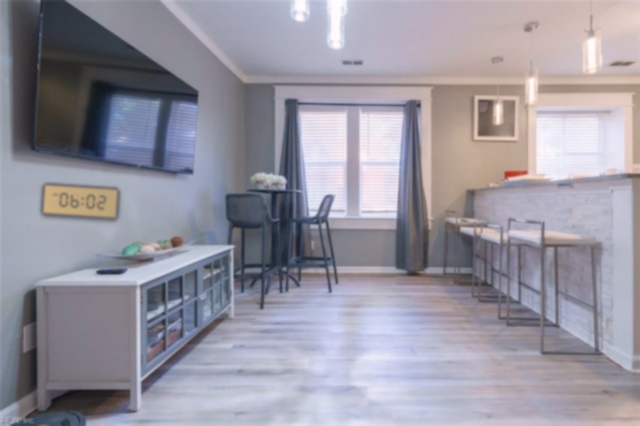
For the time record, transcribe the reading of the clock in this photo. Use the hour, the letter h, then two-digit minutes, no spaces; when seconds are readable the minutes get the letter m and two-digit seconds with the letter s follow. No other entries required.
6h02
